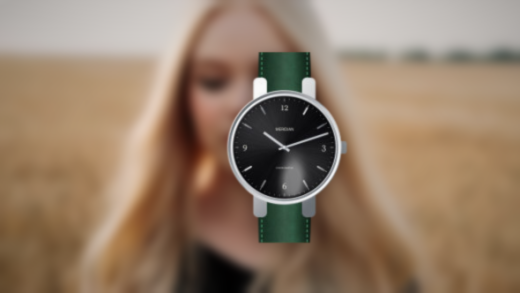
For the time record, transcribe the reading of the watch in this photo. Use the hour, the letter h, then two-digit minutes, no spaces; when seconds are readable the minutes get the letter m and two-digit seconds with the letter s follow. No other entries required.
10h12
